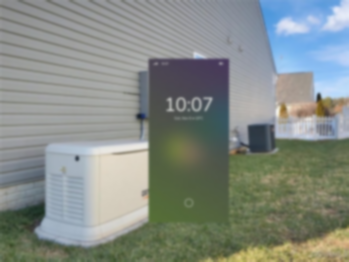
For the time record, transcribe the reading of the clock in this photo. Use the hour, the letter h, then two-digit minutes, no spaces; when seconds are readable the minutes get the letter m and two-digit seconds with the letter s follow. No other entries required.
10h07
